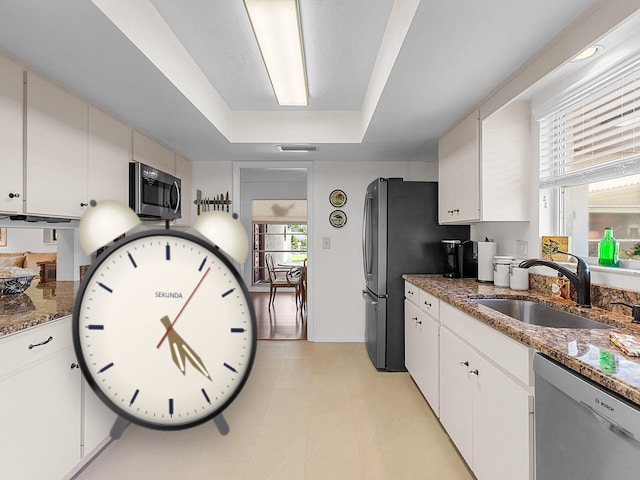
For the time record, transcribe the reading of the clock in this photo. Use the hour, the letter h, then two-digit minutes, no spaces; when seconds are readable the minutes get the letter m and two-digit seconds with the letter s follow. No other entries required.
5h23m06s
